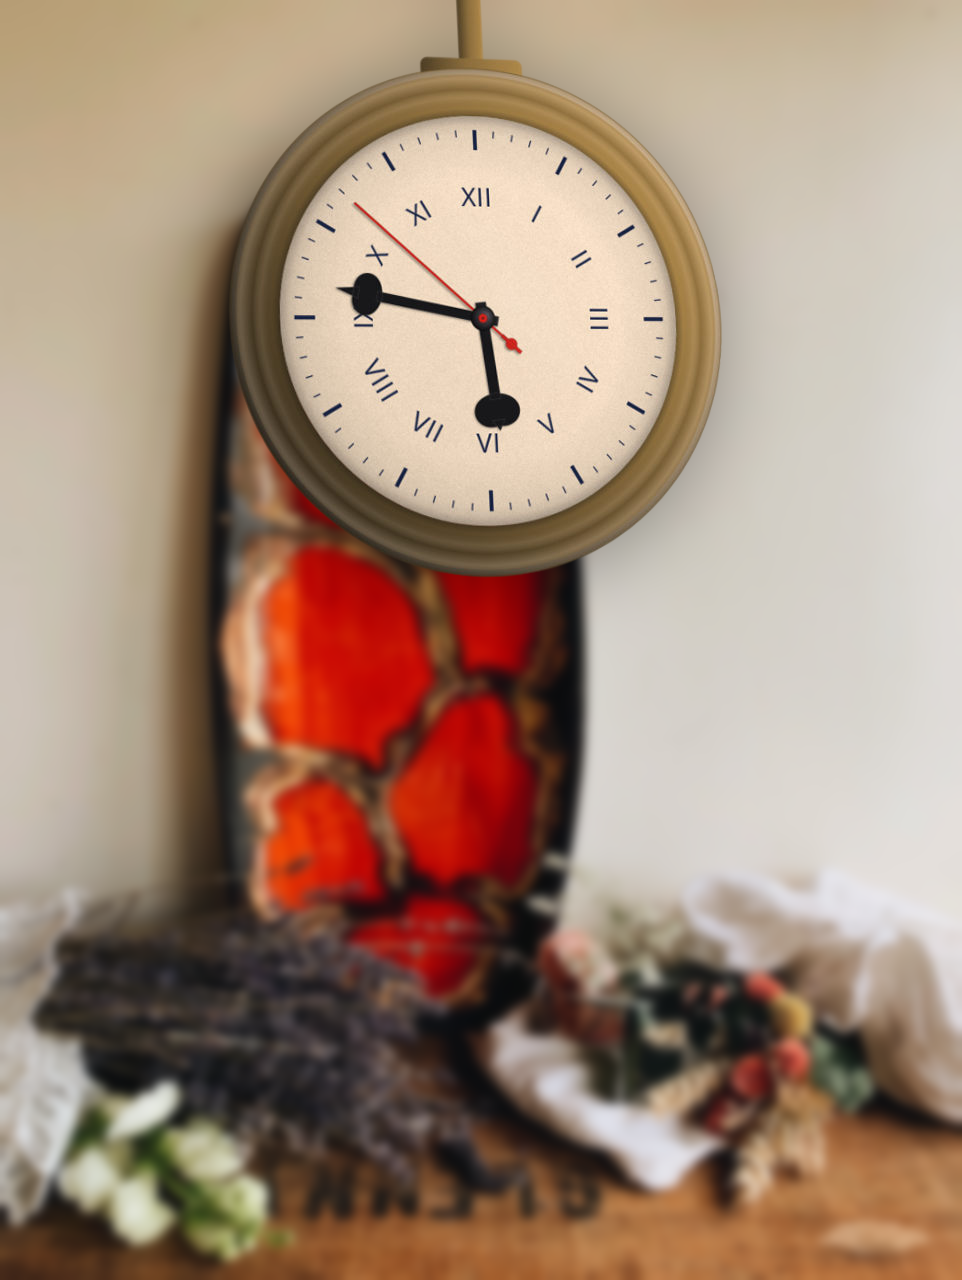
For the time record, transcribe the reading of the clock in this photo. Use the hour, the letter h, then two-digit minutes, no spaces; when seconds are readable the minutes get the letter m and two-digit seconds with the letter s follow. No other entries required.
5h46m52s
